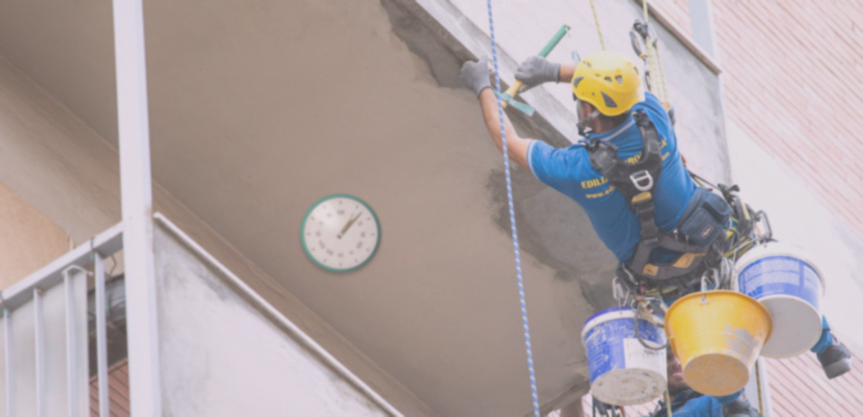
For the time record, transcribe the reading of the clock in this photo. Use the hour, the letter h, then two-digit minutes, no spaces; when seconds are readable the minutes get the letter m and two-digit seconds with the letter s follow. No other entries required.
1h07
